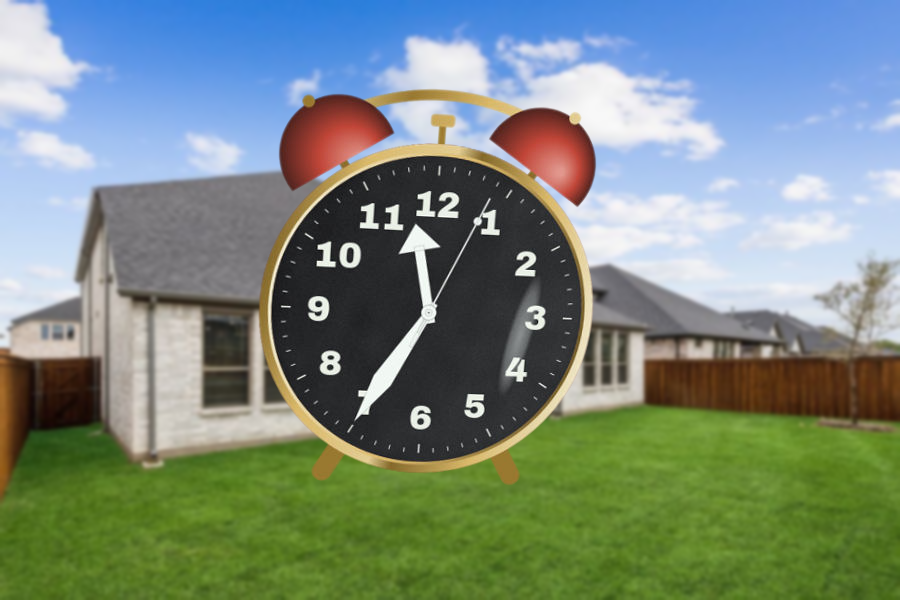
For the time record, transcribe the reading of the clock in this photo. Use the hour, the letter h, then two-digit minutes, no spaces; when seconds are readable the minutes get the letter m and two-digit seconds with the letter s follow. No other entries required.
11h35m04s
